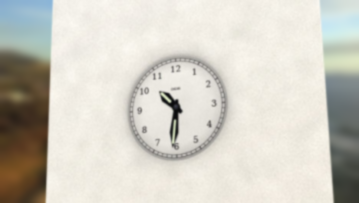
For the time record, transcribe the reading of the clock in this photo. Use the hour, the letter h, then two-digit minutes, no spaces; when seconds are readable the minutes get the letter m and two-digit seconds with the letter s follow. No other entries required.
10h31
